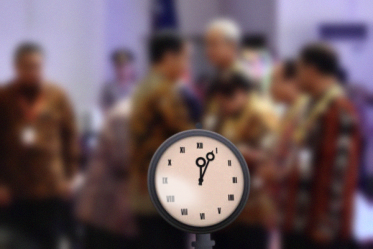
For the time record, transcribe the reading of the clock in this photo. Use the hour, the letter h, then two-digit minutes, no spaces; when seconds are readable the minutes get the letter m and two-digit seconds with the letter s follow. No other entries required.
12h04
